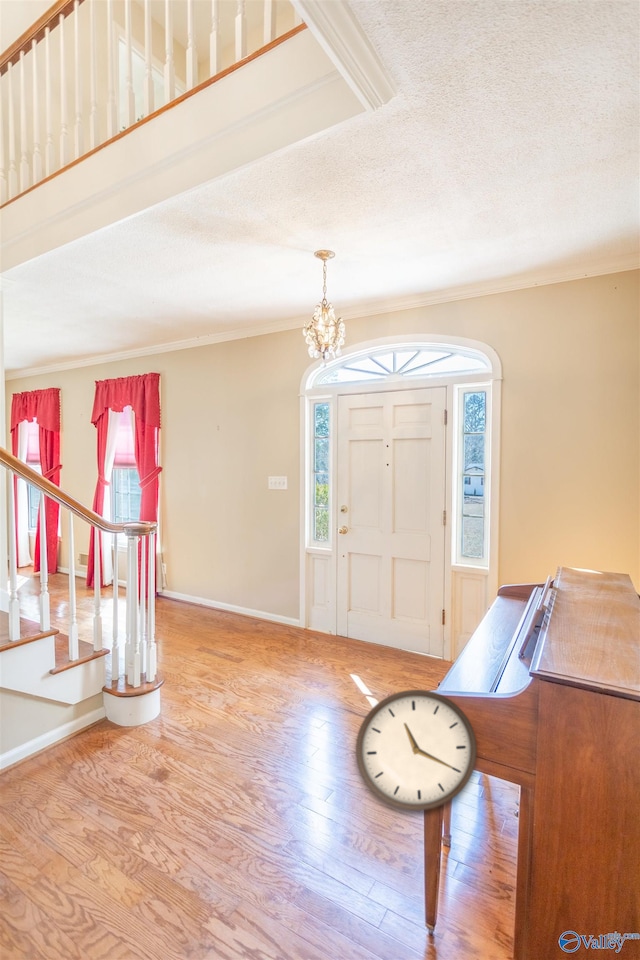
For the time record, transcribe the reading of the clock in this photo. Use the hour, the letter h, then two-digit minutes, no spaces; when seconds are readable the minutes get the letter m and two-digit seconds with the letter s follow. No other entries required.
11h20
